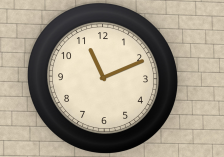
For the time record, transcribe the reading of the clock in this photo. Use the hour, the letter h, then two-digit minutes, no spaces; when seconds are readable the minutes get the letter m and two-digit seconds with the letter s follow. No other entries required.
11h11
